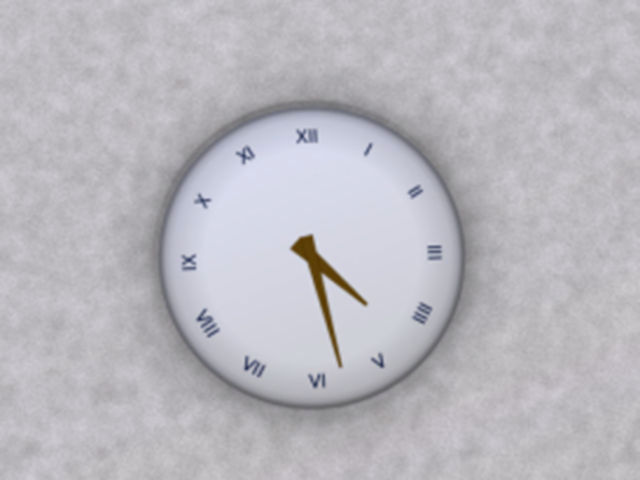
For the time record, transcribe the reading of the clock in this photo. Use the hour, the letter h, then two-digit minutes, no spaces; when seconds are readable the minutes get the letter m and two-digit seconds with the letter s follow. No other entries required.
4h28
